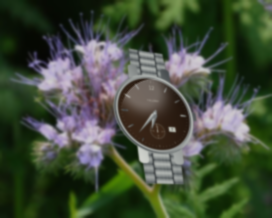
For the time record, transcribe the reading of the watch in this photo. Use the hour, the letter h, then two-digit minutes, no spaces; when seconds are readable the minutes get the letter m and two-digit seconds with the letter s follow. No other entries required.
6h37
